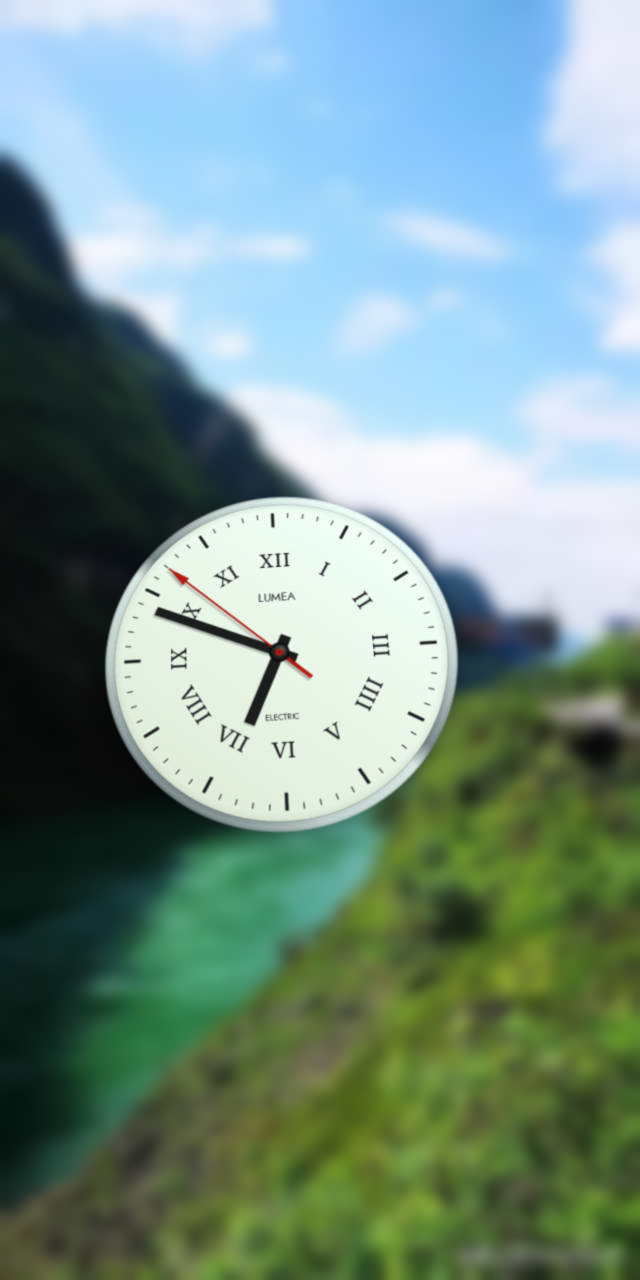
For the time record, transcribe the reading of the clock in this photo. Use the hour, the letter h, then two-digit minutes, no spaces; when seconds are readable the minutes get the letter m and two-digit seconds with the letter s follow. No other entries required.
6h48m52s
